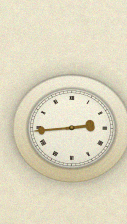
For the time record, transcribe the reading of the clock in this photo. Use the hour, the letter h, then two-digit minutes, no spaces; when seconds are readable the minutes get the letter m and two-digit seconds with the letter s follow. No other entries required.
2h44
